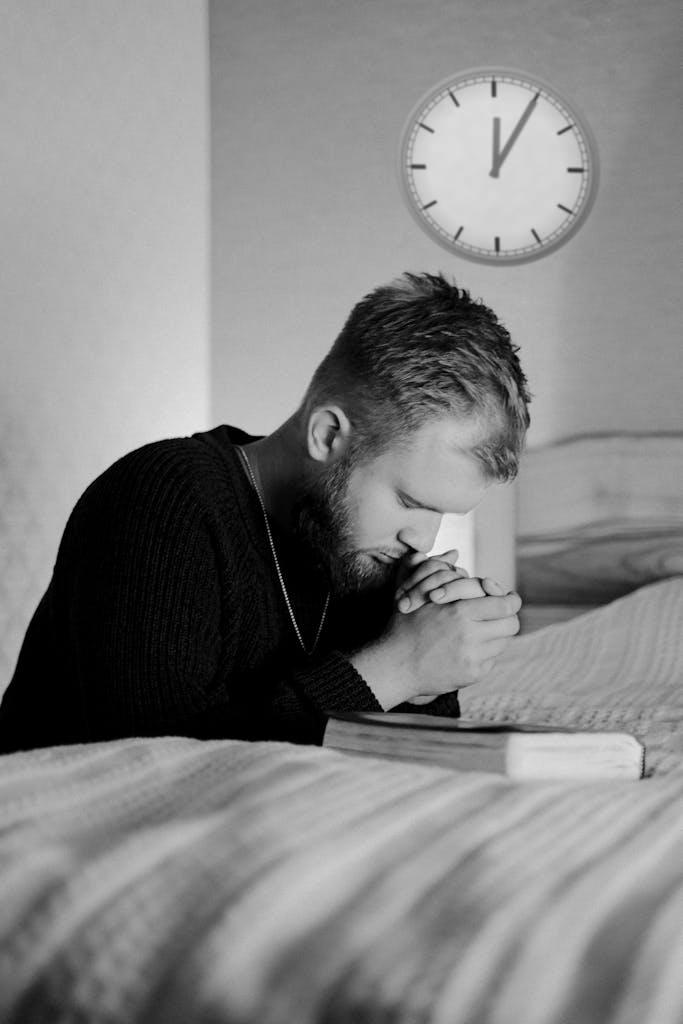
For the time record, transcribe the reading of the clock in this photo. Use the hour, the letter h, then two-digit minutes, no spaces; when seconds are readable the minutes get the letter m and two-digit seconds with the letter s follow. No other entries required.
12h05
